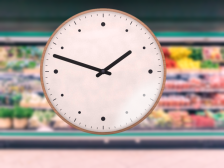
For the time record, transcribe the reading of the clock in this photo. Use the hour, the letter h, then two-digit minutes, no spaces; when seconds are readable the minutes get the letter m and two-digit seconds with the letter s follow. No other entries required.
1h48
